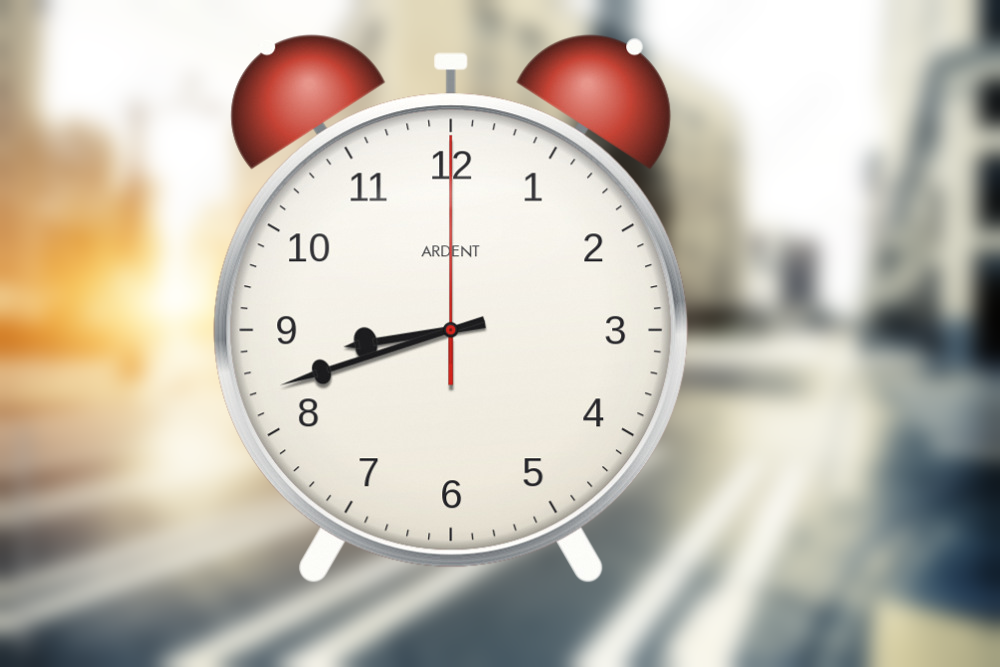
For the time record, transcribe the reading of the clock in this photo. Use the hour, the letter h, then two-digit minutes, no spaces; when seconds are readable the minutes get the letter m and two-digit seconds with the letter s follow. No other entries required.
8h42m00s
